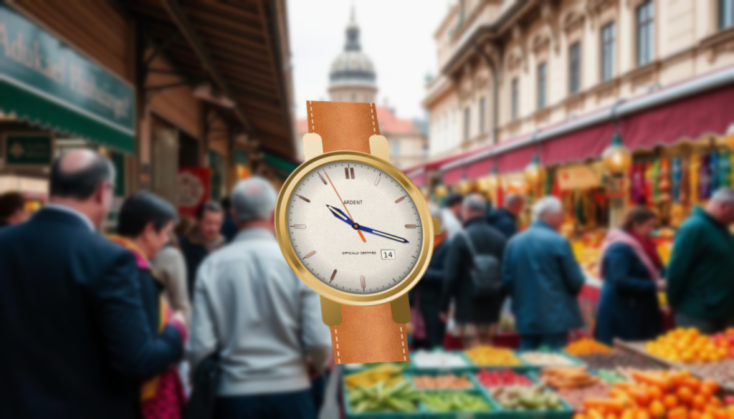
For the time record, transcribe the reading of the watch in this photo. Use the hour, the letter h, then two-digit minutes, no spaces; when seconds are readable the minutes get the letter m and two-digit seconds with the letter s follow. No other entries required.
10h17m56s
